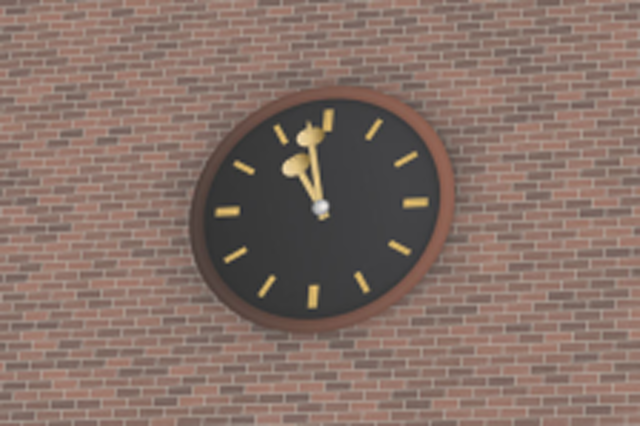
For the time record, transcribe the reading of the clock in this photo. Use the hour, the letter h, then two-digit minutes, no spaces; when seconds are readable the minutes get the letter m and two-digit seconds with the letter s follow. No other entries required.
10h58
